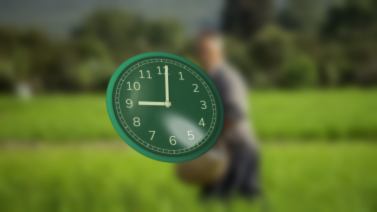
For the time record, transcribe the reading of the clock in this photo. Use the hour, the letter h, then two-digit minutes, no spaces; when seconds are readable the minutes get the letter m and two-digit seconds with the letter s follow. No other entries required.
9h01
